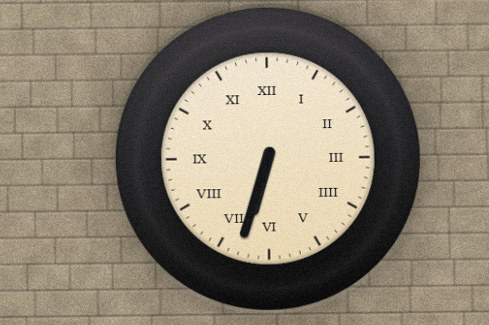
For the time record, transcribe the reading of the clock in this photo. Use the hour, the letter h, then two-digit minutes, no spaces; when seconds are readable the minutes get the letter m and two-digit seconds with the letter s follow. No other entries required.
6h33
